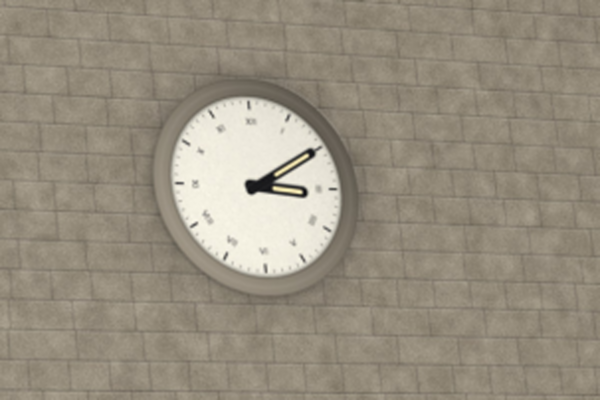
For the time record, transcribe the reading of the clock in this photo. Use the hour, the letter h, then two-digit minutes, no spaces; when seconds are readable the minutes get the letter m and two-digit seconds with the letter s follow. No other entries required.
3h10
